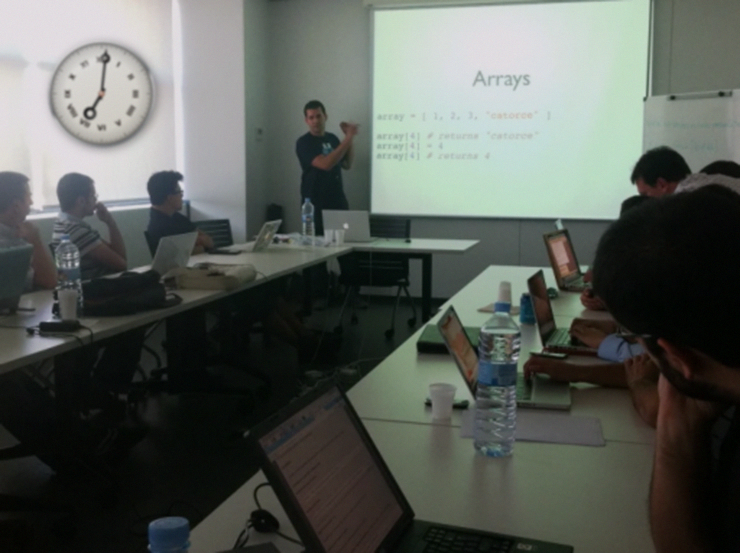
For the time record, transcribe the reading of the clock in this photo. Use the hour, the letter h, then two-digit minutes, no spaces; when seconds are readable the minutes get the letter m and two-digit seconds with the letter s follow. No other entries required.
7h01
